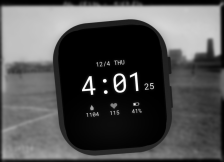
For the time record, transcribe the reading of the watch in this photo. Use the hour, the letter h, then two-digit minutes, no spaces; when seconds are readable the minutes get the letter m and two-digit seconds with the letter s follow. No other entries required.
4h01m25s
